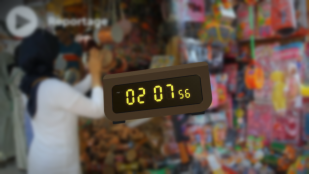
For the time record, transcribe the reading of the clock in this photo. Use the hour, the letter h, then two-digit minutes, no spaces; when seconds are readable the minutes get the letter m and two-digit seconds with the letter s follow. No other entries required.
2h07m56s
